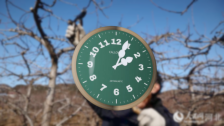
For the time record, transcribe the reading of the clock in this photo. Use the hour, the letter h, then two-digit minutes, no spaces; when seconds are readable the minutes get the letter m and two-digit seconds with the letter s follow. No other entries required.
2h04
